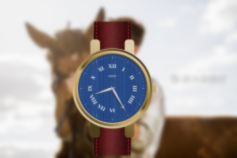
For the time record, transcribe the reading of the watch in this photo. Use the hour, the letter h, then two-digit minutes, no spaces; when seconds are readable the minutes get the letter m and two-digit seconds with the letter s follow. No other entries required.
8h25
